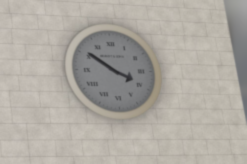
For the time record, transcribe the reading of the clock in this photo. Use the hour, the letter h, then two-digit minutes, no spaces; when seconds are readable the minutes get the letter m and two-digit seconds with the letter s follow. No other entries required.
3h51
